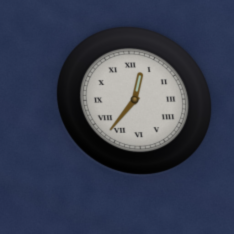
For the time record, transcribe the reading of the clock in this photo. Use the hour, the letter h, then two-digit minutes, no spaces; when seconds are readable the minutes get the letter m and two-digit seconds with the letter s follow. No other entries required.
12h37
